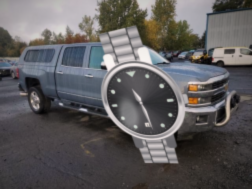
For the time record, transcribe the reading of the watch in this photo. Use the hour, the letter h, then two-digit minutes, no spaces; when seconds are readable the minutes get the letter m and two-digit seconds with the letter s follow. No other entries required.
11h29
